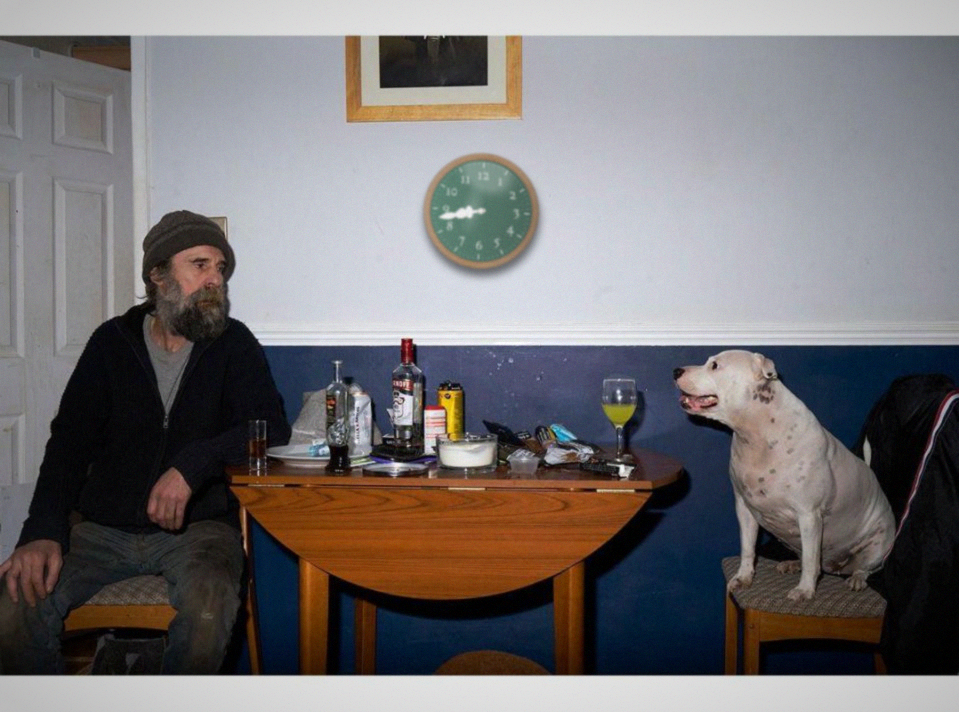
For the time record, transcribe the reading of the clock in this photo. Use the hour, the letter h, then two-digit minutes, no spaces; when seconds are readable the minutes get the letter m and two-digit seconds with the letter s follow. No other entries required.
8h43
